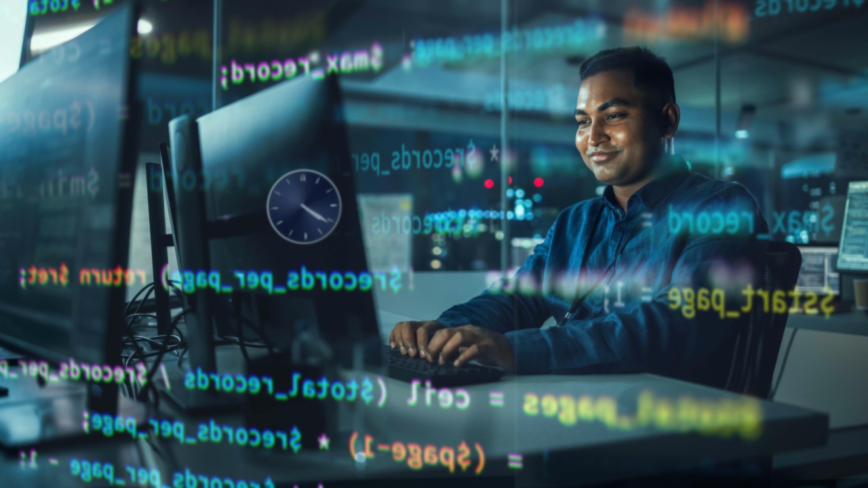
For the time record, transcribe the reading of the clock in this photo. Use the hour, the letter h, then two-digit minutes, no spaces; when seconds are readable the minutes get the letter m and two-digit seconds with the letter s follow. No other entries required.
4h21
